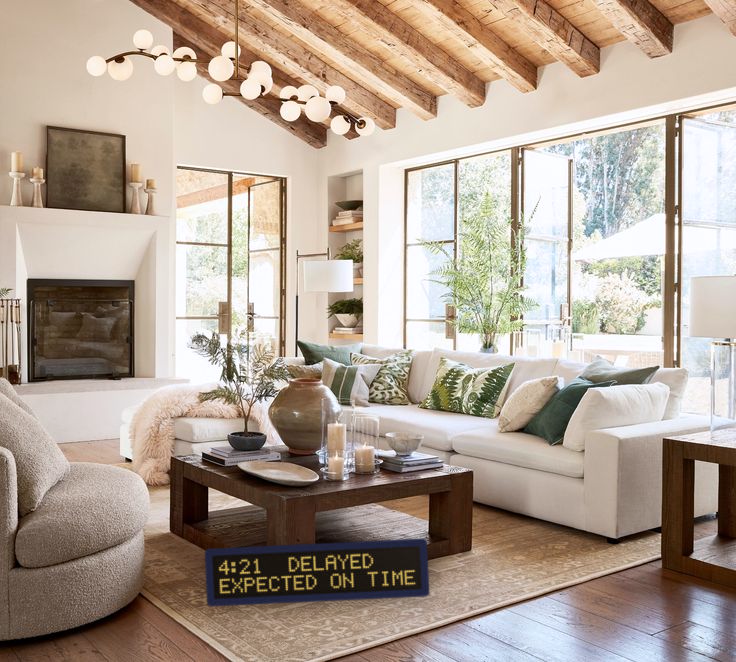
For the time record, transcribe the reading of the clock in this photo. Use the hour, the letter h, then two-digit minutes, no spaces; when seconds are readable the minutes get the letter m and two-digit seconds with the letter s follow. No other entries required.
4h21
